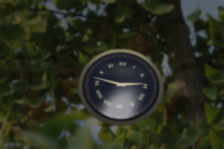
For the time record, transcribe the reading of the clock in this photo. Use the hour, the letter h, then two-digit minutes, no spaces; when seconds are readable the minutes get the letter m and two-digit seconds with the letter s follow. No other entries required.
2h47
